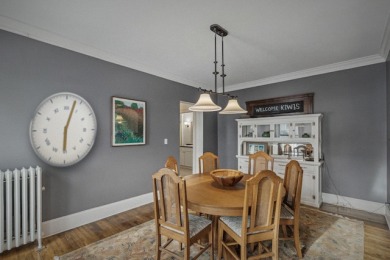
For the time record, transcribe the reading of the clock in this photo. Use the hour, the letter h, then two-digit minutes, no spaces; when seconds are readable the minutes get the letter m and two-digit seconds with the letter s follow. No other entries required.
6h03
